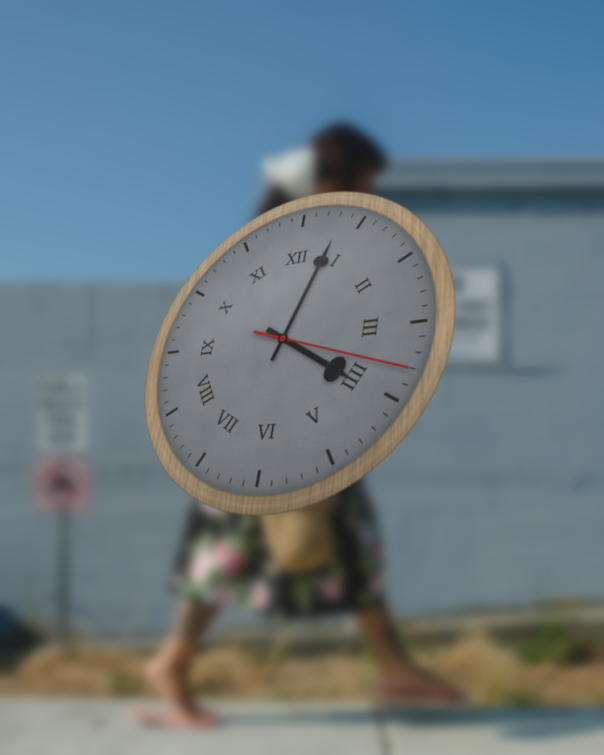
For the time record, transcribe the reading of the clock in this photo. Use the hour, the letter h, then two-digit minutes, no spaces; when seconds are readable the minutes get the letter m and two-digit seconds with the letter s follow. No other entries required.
4h03m18s
